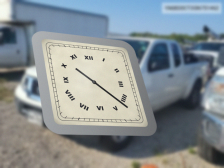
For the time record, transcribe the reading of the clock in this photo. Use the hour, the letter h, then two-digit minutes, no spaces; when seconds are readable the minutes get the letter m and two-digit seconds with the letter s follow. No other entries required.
10h22
